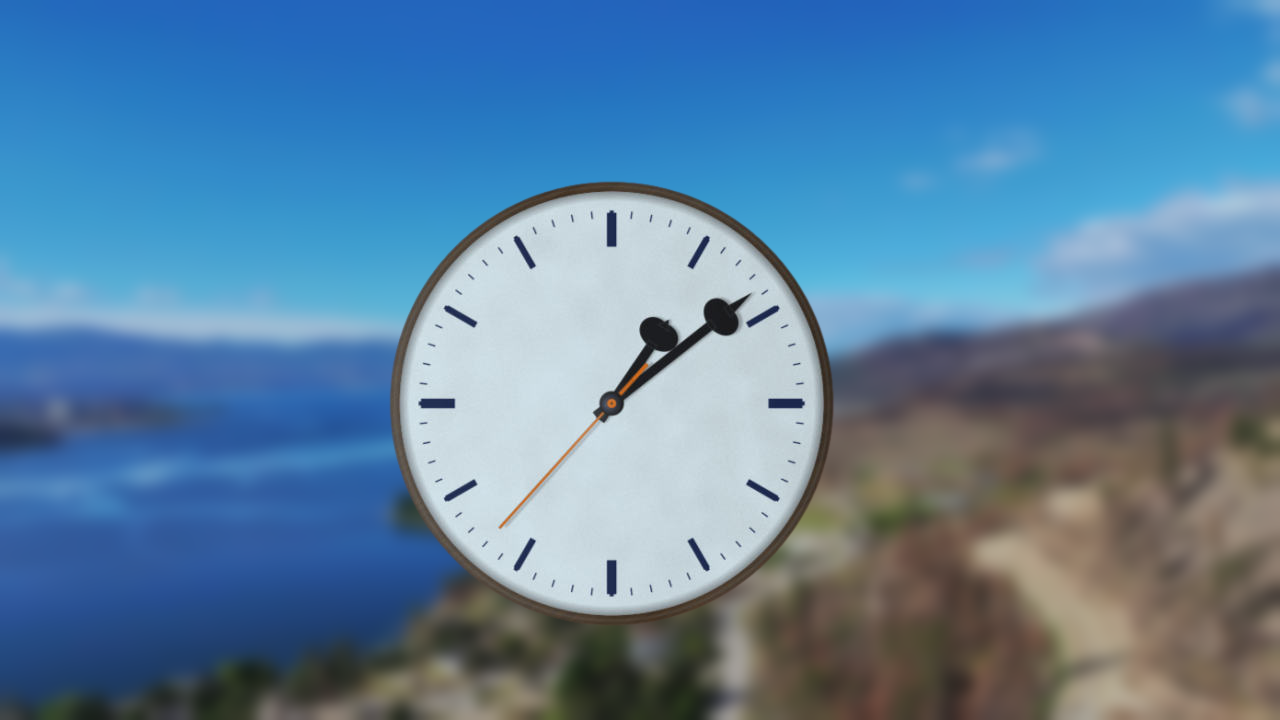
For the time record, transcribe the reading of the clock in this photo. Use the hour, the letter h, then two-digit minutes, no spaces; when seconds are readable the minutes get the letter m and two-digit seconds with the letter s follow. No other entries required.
1h08m37s
